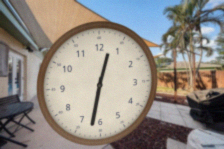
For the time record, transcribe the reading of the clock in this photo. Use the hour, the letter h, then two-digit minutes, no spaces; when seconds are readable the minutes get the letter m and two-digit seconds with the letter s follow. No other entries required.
12h32
